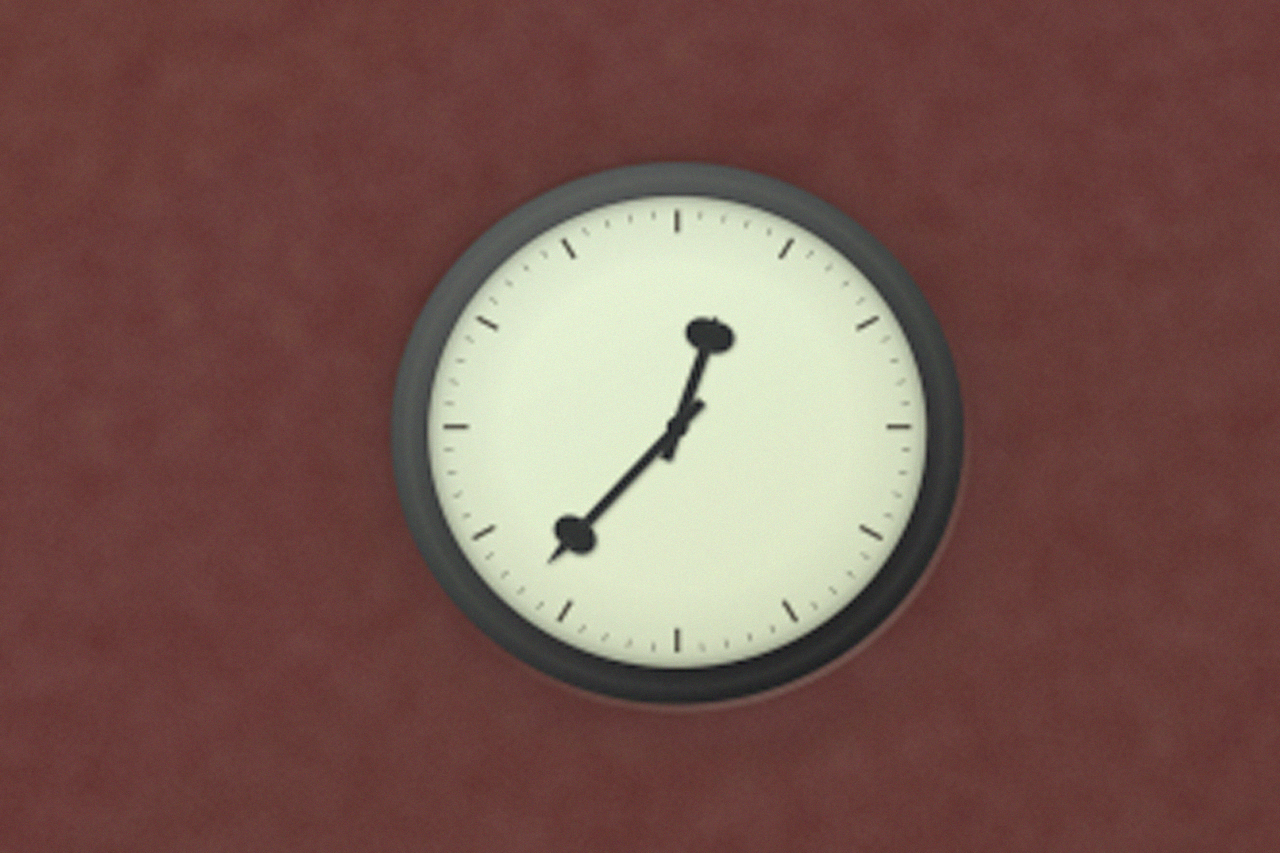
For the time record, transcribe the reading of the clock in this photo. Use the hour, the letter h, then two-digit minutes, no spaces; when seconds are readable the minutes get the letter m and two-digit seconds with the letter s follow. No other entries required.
12h37
